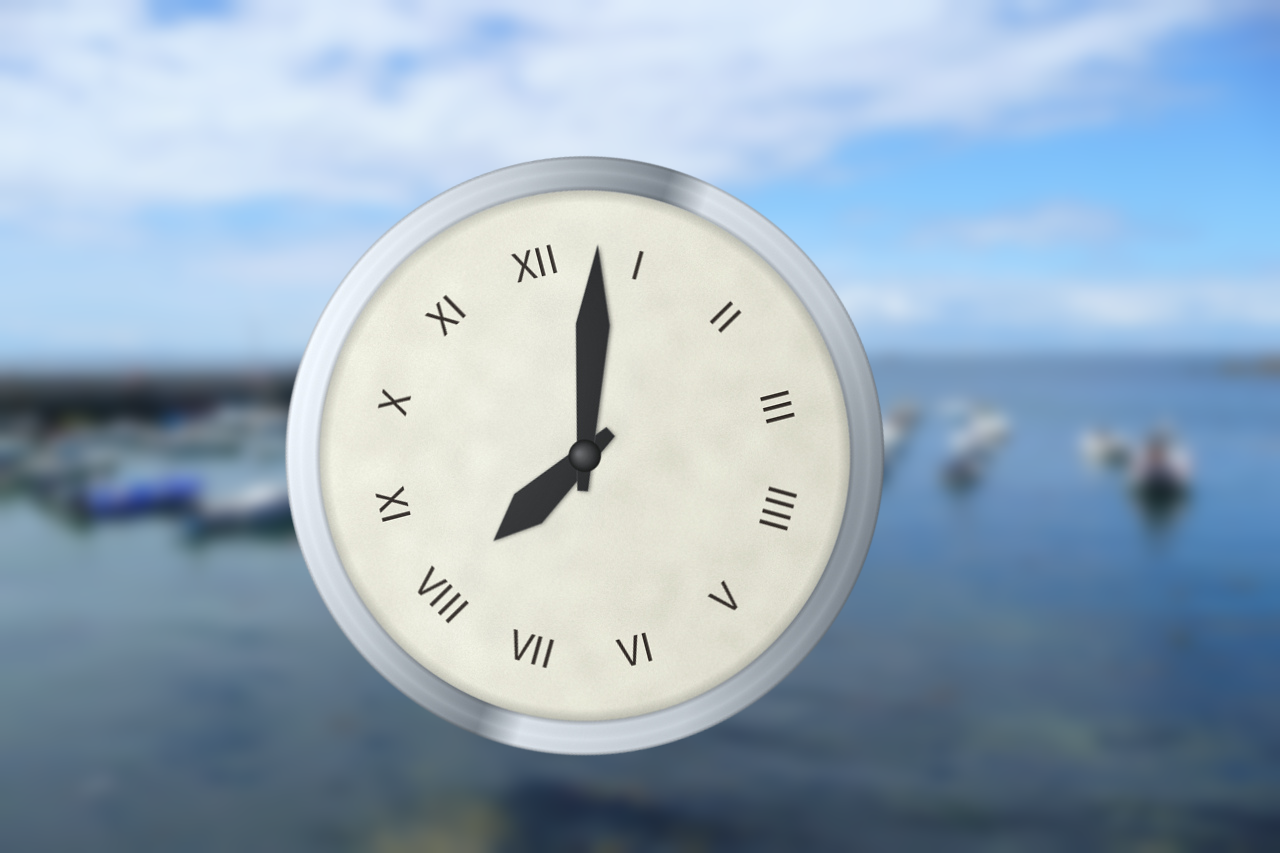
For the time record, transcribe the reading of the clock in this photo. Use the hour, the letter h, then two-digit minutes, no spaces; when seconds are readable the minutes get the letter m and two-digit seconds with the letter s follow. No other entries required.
8h03
